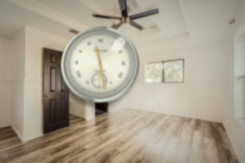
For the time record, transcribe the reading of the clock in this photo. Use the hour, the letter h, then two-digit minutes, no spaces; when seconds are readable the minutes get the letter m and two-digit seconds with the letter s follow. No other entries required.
11h28
